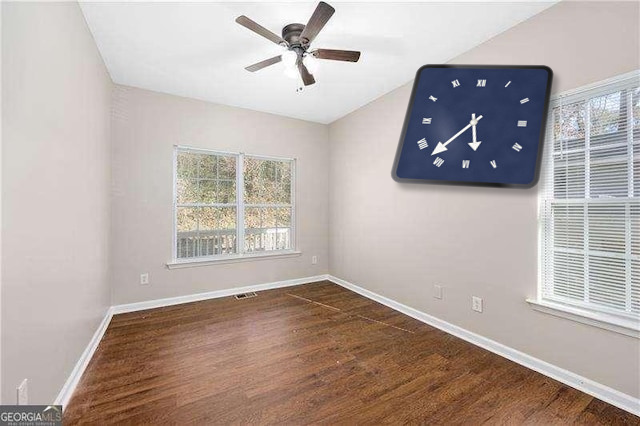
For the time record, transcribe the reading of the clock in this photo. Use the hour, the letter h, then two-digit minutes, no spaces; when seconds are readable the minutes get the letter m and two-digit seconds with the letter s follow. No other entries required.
5h37
